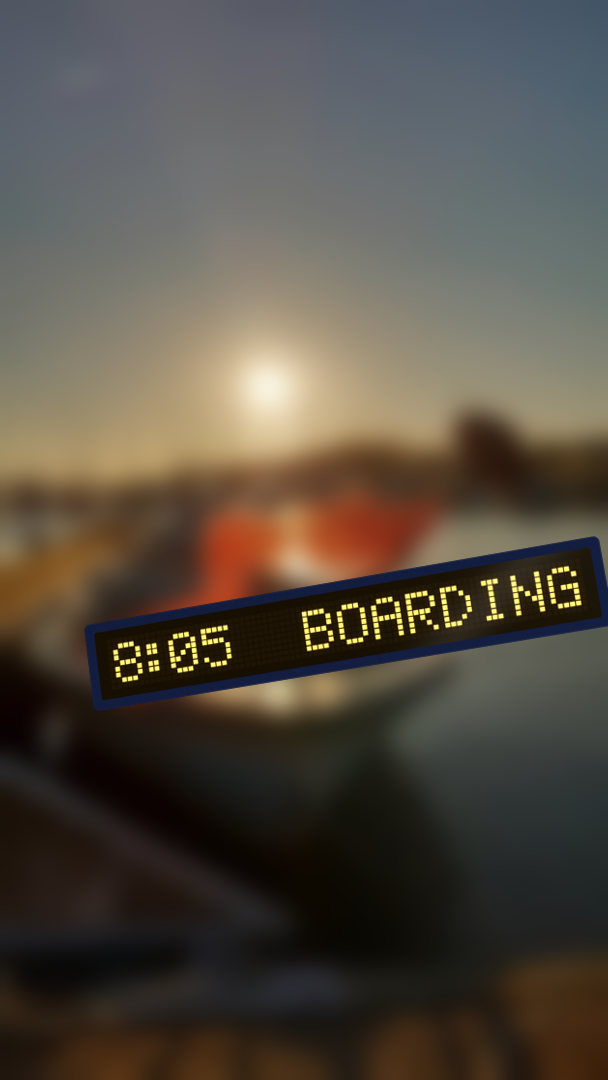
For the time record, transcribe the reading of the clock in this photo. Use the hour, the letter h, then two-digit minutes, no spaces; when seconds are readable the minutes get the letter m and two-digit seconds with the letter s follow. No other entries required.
8h05
